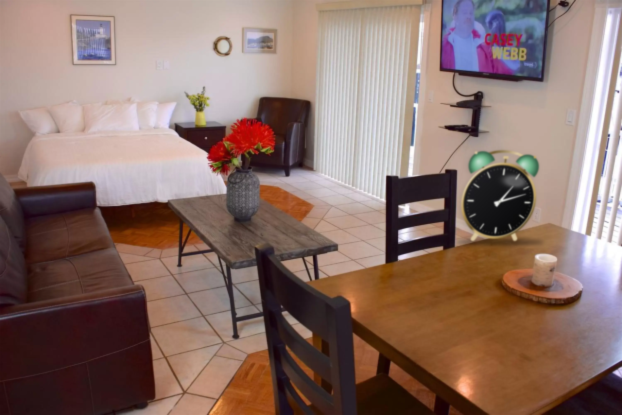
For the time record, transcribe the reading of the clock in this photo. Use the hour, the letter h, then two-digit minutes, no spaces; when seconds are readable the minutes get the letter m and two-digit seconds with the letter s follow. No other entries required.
1h12
